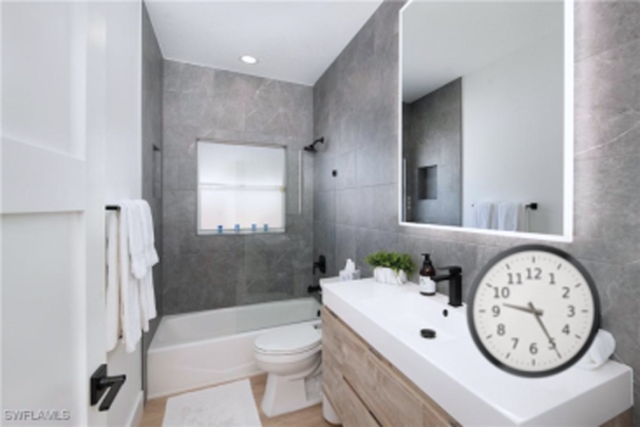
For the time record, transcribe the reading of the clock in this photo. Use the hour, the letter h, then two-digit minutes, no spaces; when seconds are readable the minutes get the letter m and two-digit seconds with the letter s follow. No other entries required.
9h25
